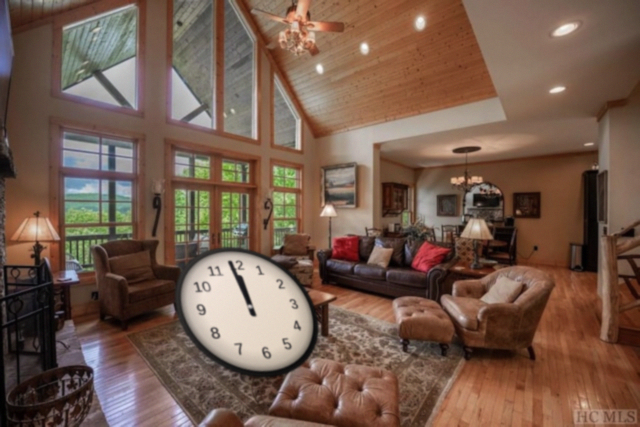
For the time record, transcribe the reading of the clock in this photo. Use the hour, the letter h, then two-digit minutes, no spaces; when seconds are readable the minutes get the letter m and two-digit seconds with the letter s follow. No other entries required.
11h59
